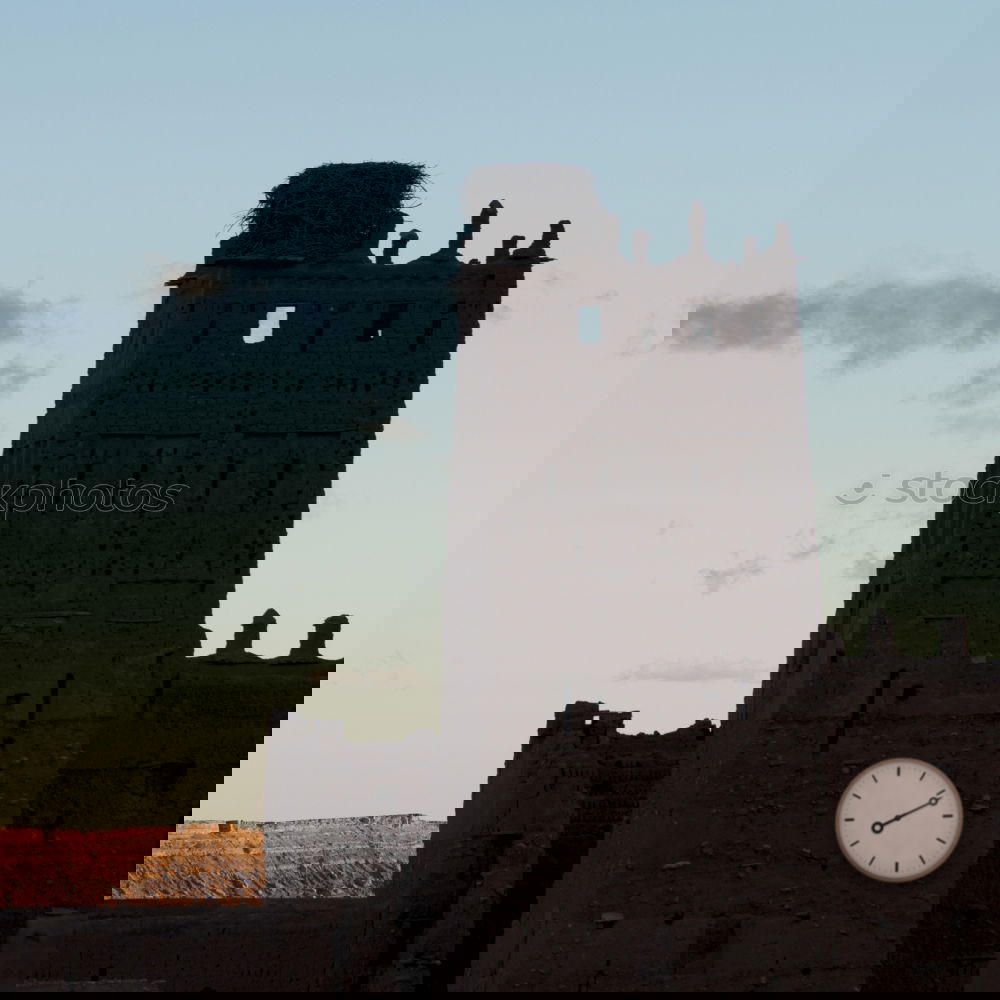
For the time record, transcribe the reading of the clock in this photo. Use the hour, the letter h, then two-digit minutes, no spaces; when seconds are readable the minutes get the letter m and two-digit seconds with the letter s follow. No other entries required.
8h11
